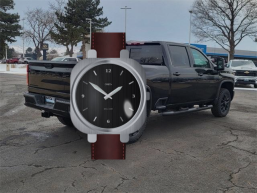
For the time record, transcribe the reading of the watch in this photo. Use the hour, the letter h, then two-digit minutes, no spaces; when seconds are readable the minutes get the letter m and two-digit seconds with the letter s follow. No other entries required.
1h51
